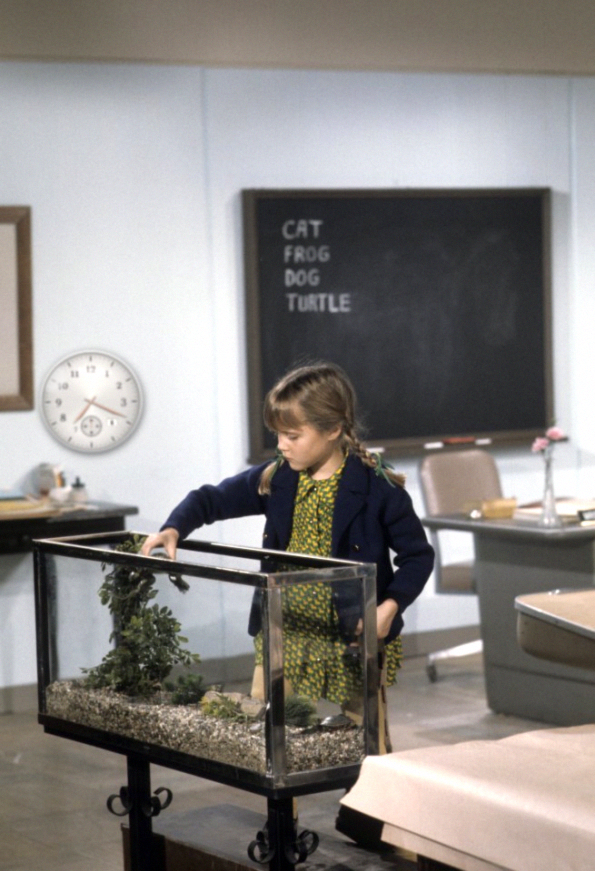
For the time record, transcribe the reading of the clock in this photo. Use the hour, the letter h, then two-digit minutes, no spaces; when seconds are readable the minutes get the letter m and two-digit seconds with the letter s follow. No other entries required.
7h19
